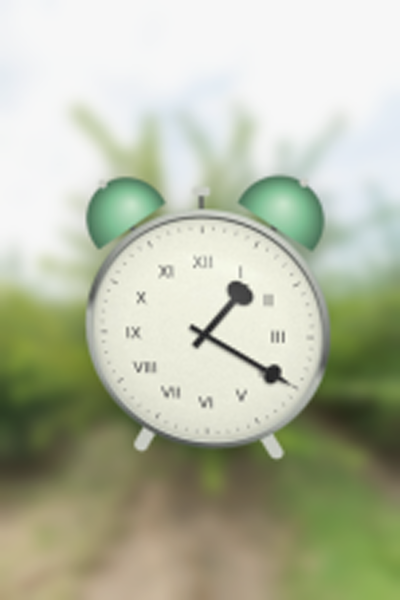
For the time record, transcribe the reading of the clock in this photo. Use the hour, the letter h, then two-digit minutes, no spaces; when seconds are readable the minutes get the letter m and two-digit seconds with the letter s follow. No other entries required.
1h20
